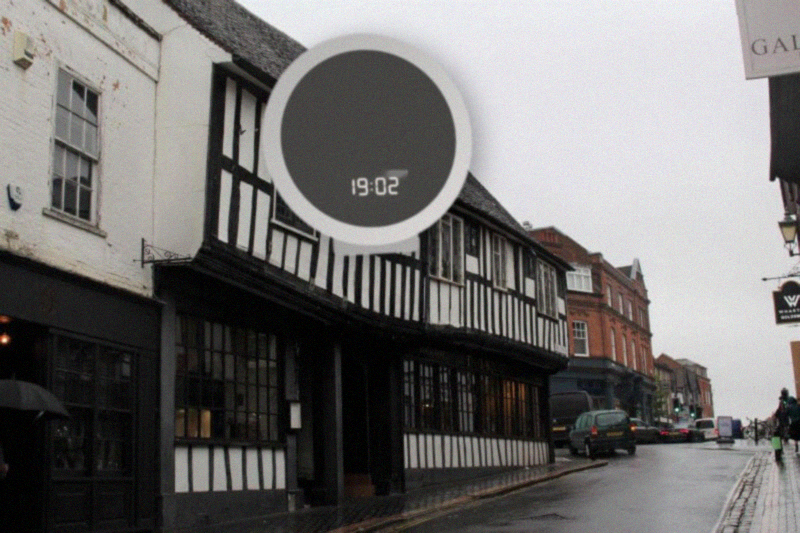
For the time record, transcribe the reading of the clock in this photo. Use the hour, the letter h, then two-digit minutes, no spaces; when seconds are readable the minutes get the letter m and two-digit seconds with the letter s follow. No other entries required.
19h02
